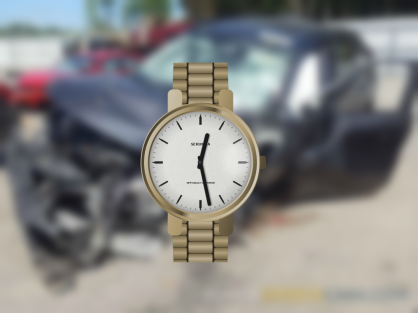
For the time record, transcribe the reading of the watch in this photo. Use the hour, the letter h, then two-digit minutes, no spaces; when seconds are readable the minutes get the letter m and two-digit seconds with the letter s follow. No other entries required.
12h28
